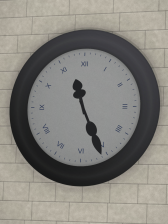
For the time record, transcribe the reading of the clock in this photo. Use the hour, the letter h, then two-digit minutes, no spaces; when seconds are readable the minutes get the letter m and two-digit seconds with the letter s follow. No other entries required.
11h26
